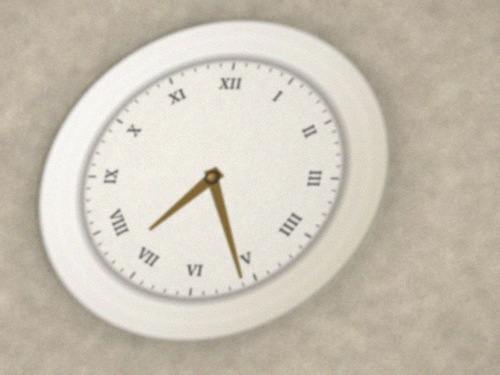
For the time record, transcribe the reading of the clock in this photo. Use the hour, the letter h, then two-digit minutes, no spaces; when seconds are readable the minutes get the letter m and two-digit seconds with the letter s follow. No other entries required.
7h26
